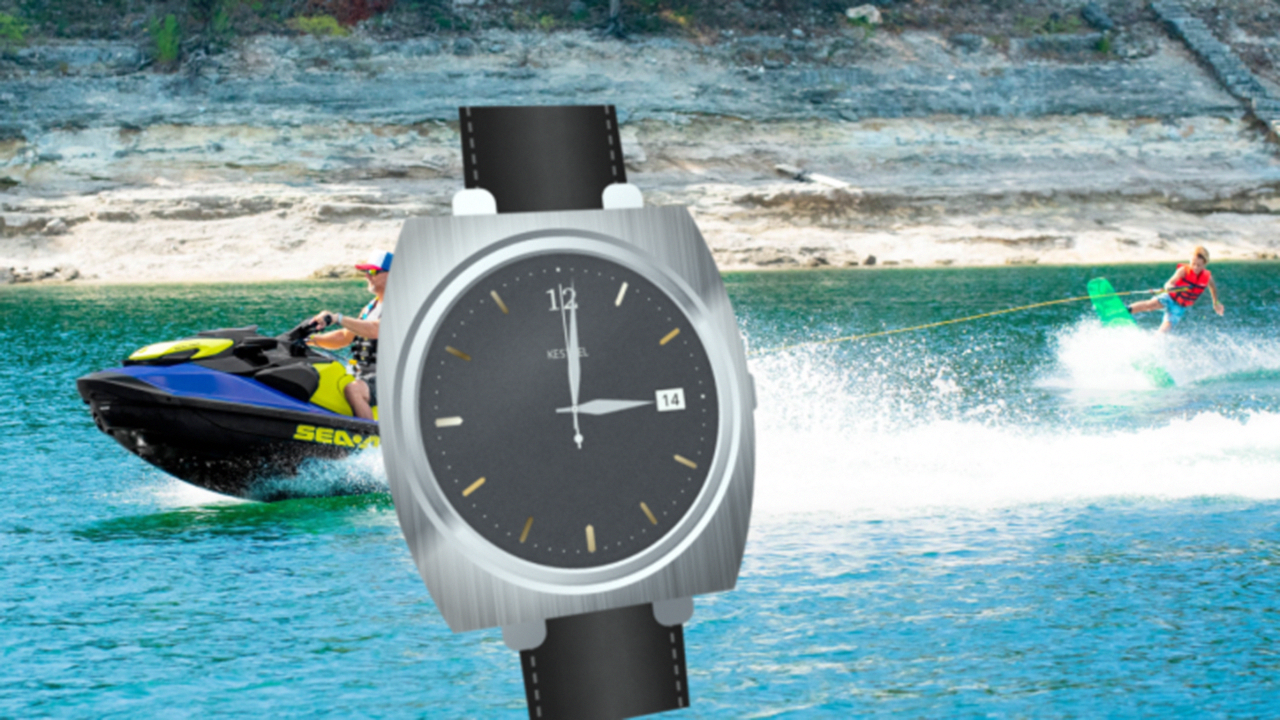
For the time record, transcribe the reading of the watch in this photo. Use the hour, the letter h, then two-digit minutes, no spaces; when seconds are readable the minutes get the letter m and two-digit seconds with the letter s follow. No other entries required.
3h01m00s
